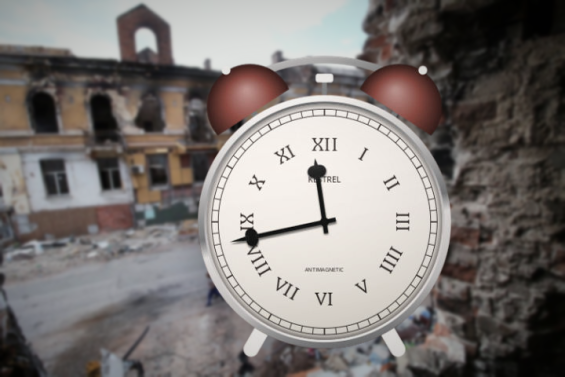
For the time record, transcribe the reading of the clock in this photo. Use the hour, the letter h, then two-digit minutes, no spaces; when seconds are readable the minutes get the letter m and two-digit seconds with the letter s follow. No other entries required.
11h43
